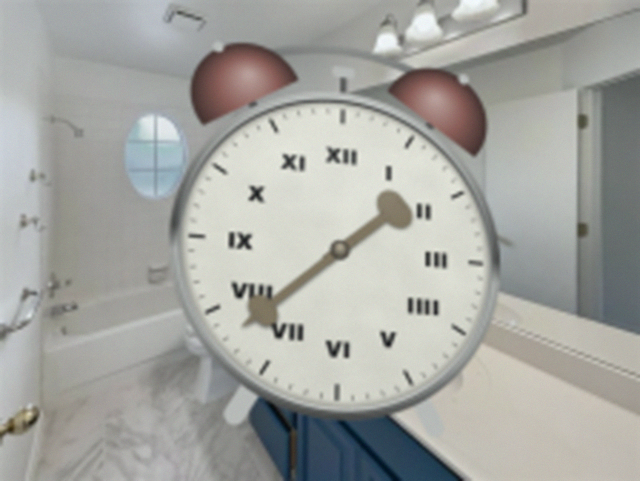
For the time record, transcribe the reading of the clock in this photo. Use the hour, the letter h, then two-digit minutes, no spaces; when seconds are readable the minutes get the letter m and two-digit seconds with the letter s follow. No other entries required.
1h38
